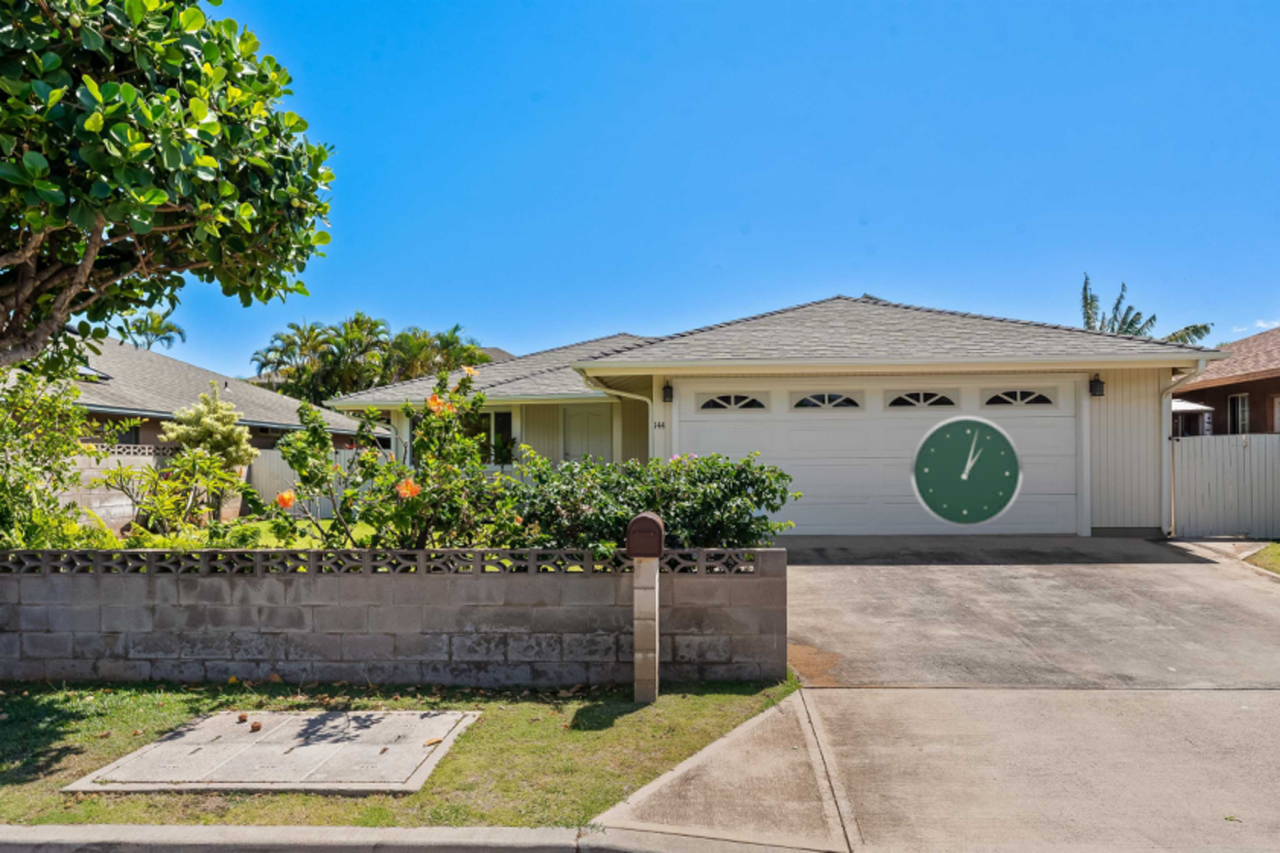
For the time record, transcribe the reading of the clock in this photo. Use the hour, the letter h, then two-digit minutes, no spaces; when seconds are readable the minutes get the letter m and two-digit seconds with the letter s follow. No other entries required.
1h02
